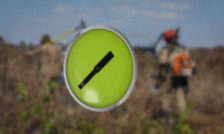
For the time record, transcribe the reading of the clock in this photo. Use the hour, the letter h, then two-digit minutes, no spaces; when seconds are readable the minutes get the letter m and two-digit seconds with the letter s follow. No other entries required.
1h38
